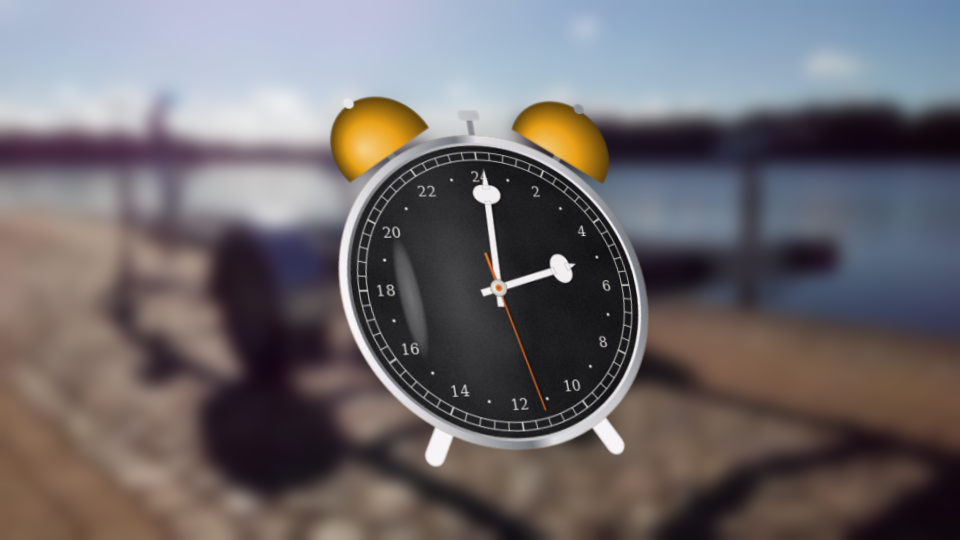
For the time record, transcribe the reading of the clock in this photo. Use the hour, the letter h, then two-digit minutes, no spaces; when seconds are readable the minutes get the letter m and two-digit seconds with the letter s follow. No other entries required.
5h00m28s
